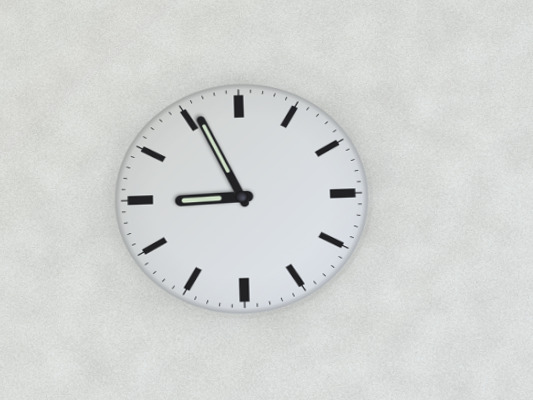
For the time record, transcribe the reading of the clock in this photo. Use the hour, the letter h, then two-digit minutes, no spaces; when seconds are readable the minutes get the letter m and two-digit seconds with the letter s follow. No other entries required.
8h56
